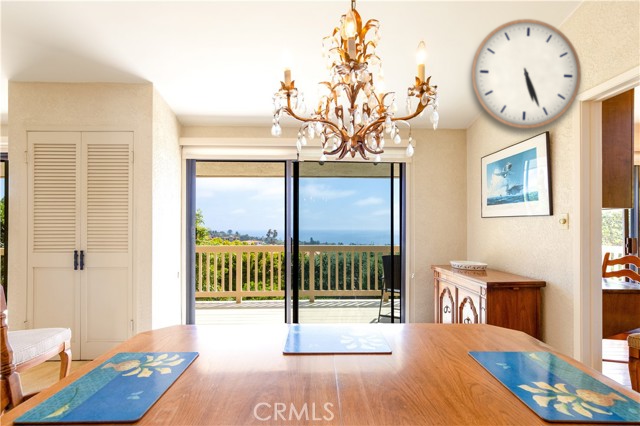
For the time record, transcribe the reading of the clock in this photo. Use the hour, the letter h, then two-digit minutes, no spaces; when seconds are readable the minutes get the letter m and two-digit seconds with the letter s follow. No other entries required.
5h26
